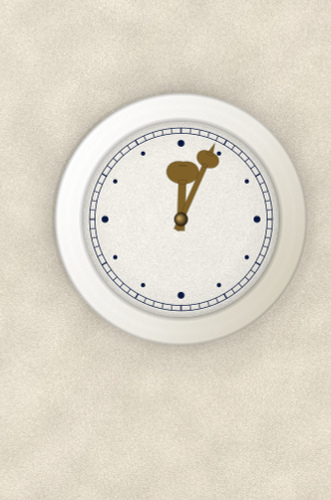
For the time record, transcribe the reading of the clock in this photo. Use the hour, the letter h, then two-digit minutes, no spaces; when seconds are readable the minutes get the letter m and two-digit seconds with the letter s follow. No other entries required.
12h04
